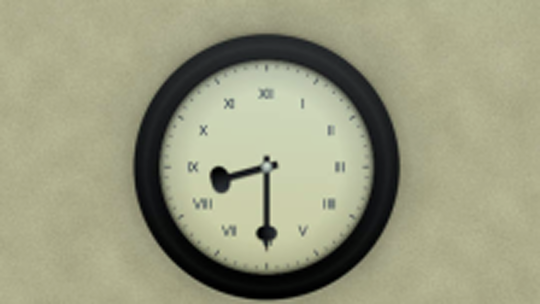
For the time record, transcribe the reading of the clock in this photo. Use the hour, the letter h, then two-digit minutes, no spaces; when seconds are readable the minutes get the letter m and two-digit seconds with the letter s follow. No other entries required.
8h30
